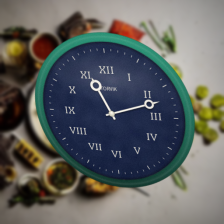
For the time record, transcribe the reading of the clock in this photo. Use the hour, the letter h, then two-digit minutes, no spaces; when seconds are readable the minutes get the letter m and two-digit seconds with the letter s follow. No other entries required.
11h12
